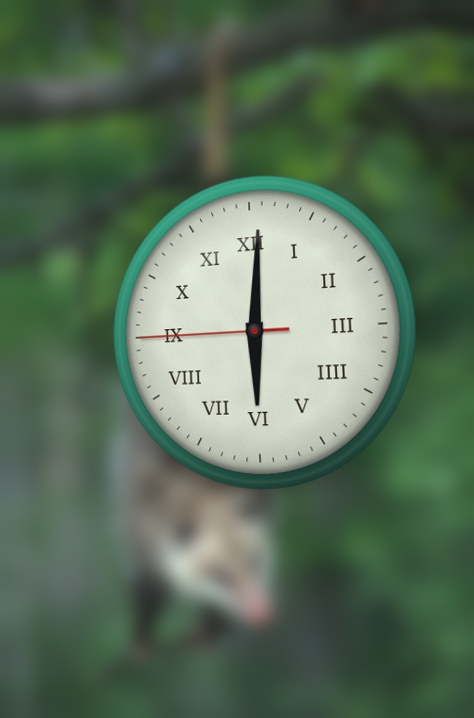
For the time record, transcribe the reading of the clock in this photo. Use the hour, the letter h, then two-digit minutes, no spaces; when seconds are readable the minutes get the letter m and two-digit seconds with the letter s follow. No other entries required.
6h00m45s
